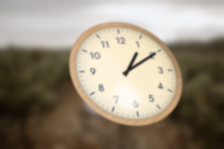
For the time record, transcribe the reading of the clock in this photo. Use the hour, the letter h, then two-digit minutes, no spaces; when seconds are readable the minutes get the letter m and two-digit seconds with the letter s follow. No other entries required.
1h10
